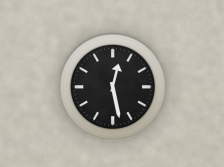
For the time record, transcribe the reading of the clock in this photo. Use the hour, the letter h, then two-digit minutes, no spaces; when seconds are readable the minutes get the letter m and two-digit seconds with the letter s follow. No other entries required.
12h28
